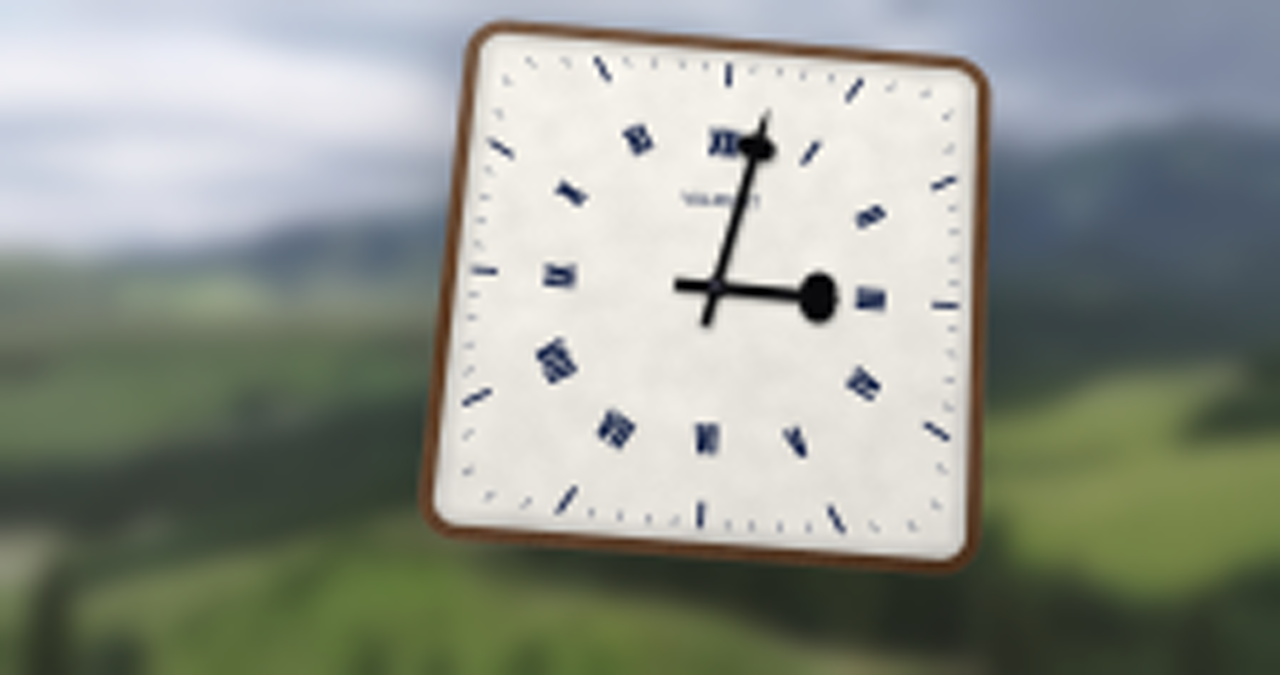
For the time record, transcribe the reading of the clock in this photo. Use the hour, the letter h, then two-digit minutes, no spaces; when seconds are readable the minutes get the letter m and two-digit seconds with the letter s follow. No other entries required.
3h02
